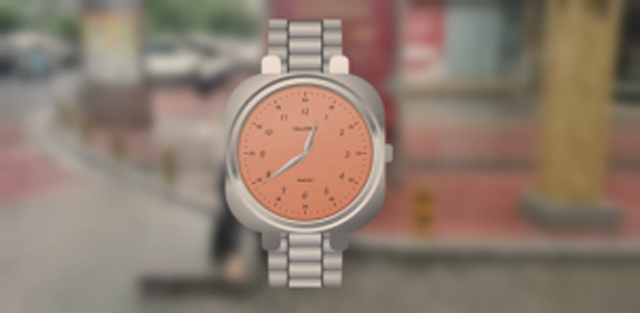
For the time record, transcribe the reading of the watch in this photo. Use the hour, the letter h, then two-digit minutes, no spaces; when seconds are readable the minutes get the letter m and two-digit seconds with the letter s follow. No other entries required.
12h39
